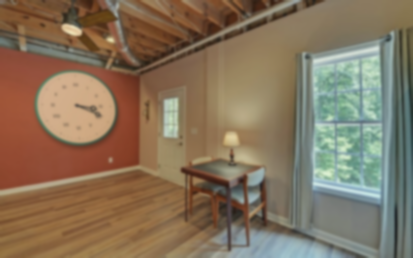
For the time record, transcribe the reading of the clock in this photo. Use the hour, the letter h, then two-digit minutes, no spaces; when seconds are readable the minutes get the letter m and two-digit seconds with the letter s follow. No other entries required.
3h19
